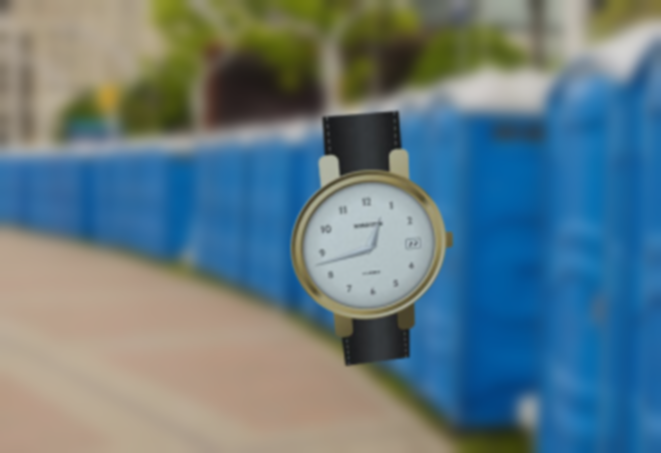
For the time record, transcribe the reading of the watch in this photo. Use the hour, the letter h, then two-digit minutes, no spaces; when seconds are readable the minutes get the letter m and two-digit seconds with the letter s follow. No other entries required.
12h43
